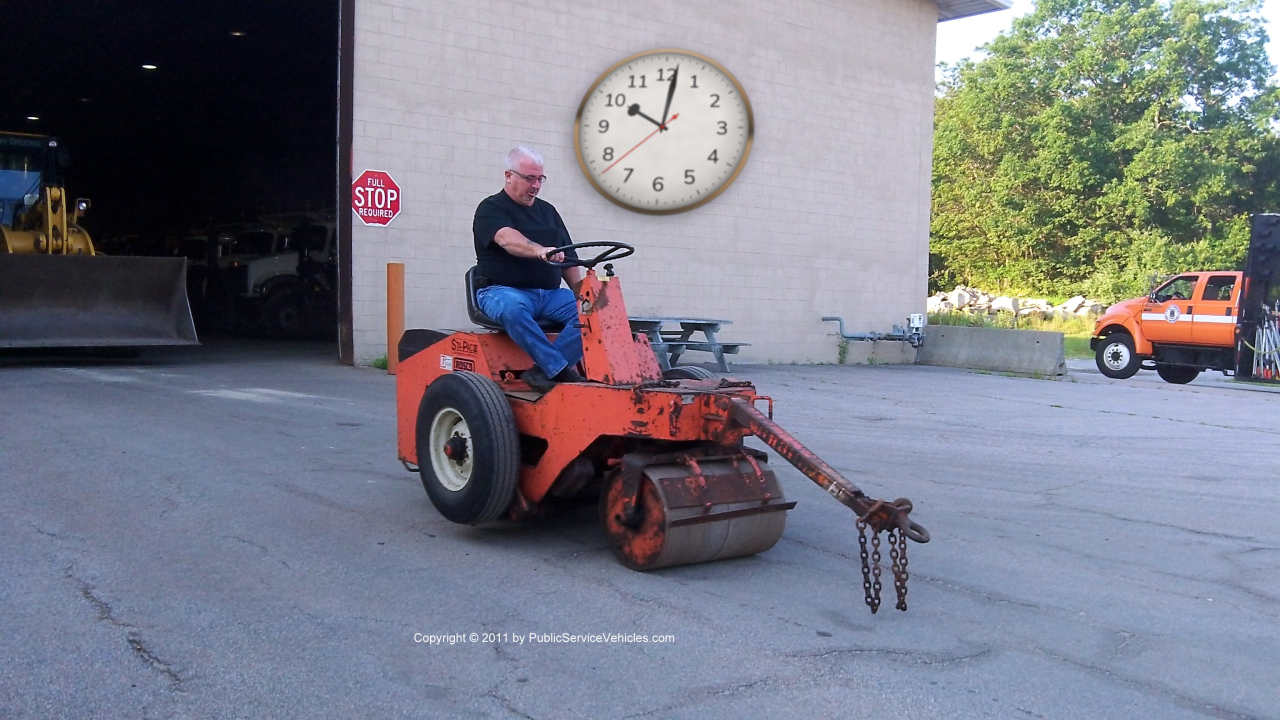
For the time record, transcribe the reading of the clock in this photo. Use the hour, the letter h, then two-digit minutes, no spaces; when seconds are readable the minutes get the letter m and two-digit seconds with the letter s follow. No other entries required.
10h01m38s
